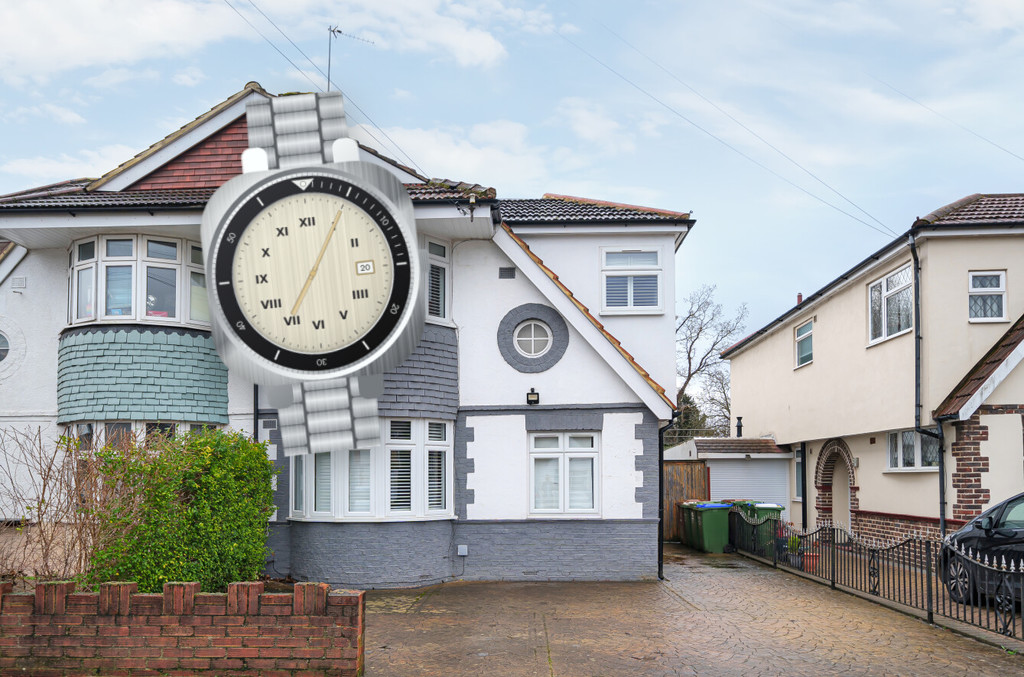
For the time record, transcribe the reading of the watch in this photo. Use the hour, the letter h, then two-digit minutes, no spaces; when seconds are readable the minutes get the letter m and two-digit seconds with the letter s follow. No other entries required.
7h05
